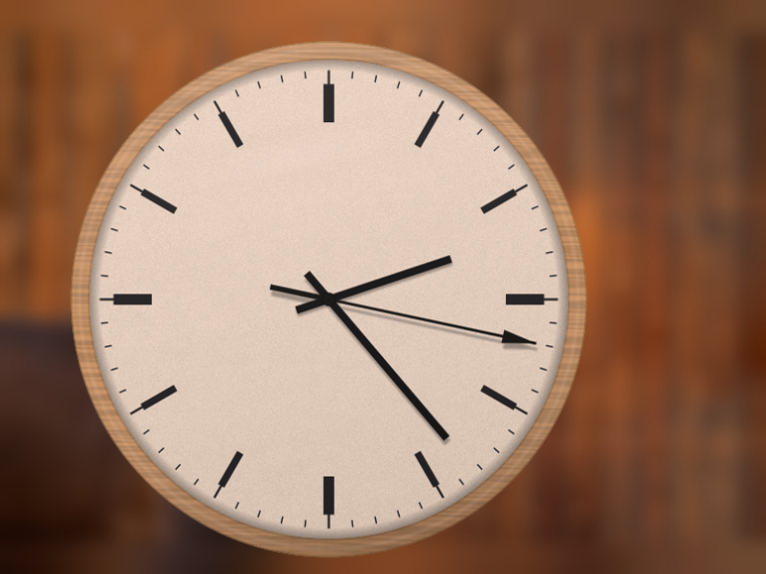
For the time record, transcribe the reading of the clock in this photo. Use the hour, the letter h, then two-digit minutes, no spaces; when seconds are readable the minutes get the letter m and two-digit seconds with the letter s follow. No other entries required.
2h23m17s
